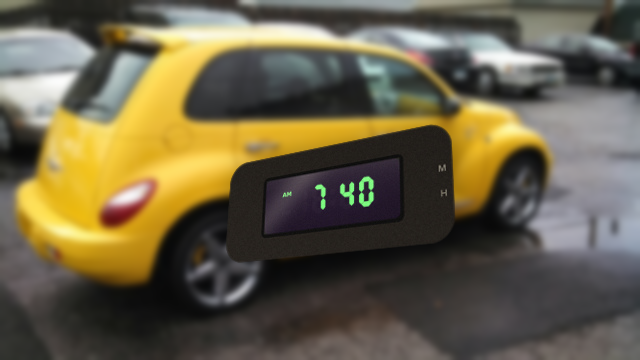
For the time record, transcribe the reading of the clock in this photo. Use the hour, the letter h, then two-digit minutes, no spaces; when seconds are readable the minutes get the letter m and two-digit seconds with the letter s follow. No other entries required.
7h40
